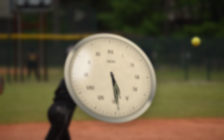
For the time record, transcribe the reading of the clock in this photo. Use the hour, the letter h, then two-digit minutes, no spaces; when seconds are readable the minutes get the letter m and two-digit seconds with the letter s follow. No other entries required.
5h29
